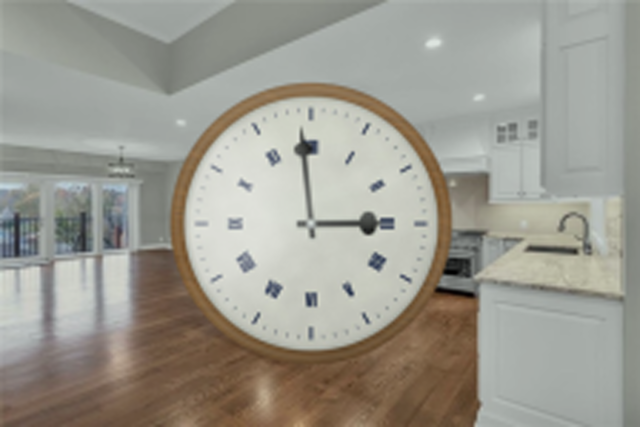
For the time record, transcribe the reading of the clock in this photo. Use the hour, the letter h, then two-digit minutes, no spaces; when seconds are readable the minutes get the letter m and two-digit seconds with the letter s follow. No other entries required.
2h59
